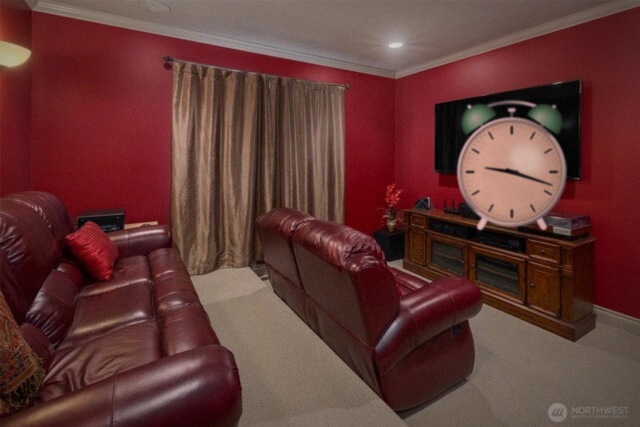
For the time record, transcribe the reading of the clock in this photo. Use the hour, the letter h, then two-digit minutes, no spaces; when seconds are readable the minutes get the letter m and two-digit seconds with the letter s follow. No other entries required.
9h18
